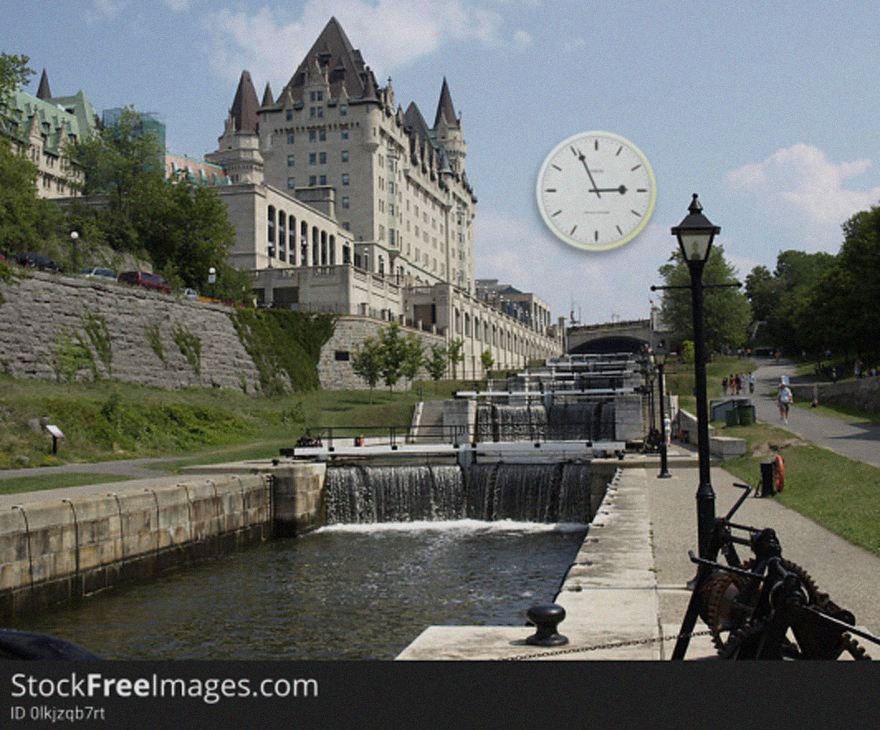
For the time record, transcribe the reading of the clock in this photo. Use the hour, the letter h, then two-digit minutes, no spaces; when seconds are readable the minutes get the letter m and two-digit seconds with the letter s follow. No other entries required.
2h56
